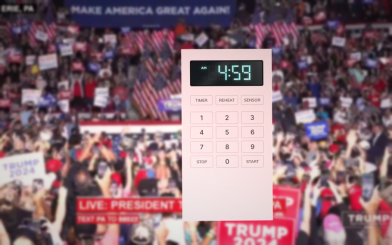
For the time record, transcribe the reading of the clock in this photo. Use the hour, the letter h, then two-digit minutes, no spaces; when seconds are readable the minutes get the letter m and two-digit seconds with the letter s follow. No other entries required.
4h59
